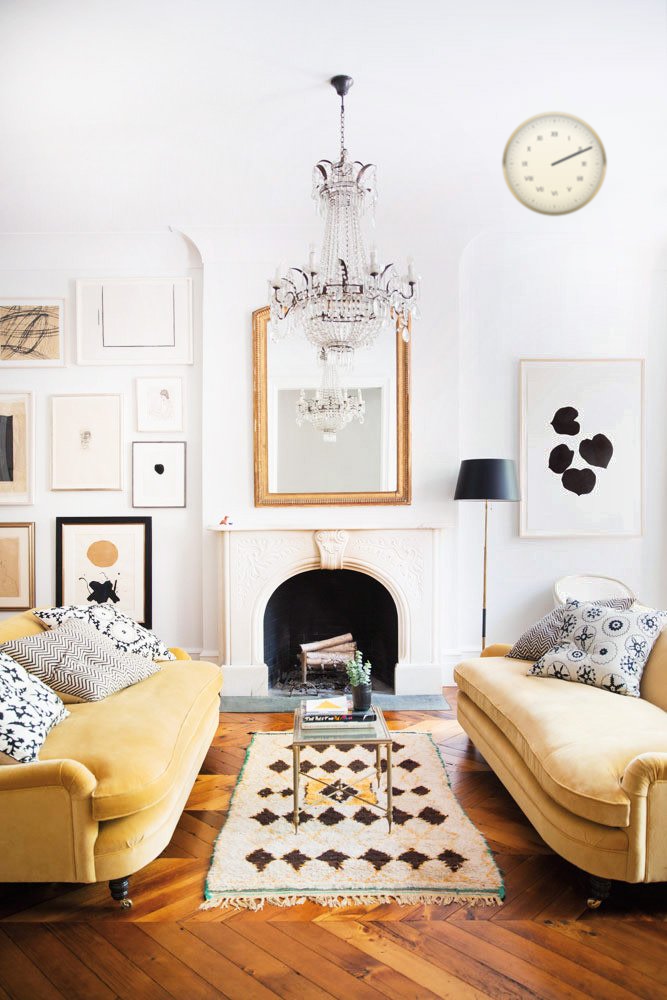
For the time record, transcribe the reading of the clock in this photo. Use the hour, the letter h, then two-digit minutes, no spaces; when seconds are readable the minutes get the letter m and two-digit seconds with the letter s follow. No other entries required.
2h11
